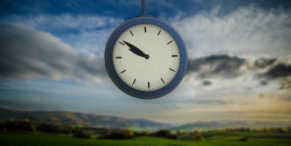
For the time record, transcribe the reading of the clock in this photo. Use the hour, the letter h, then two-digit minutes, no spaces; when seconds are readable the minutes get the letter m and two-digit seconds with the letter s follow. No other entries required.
9h51
